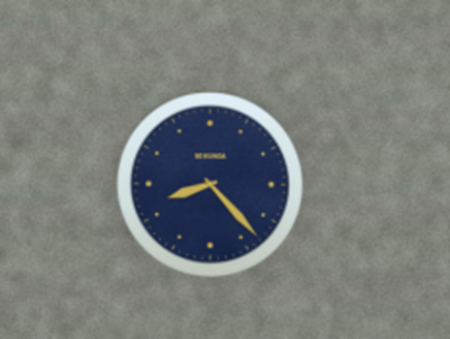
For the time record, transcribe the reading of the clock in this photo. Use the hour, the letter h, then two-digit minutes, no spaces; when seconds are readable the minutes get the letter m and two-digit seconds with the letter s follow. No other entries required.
8h23
